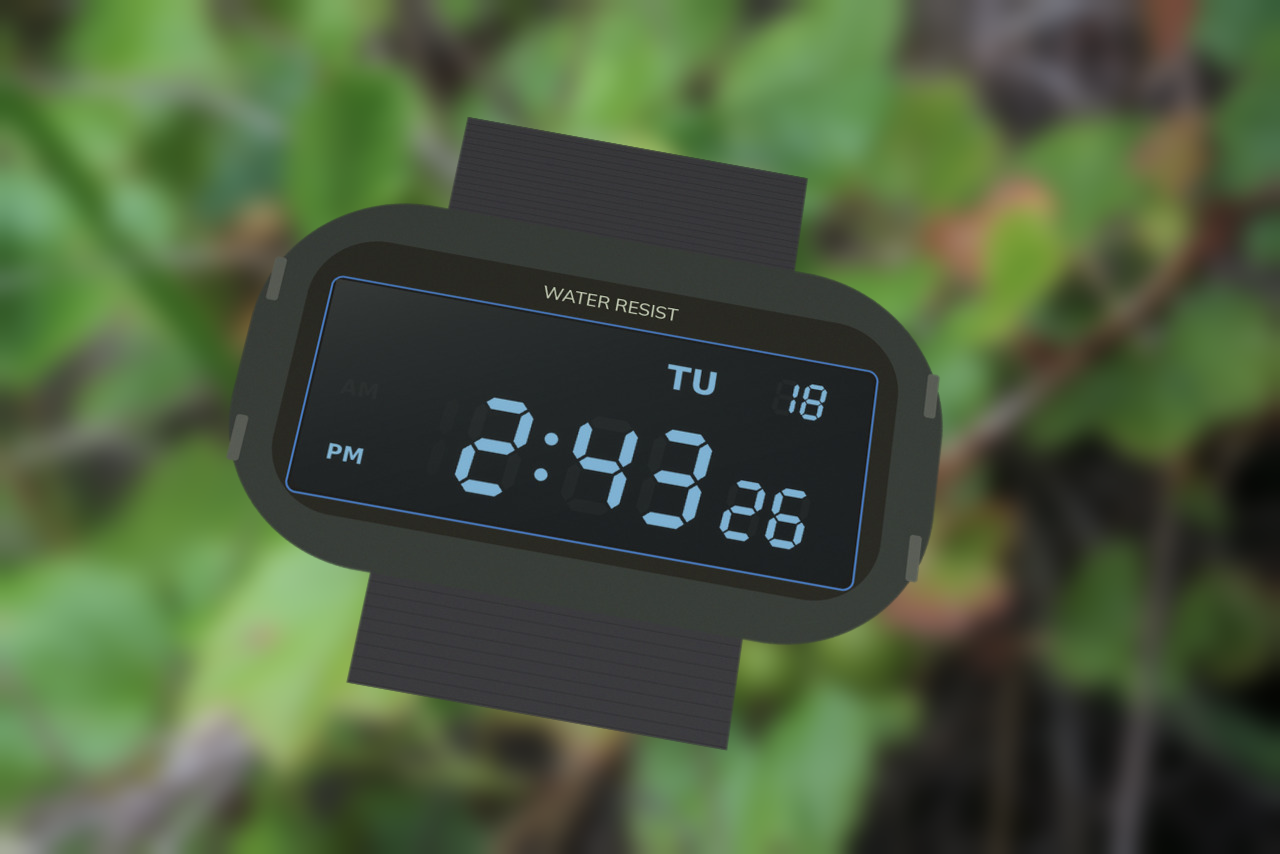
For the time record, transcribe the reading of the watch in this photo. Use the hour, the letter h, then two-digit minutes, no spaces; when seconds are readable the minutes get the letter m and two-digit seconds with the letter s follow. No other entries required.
2h43m26s
